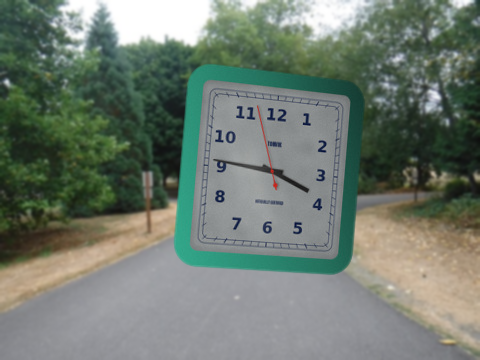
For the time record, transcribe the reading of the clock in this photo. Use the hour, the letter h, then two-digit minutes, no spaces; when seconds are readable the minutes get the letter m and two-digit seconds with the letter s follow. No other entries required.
3h45m57s
